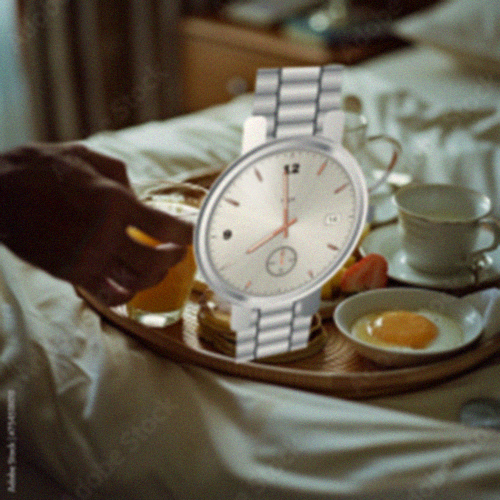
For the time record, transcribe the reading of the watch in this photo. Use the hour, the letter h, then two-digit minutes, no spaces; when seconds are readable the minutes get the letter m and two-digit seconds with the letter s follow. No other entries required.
7h59
